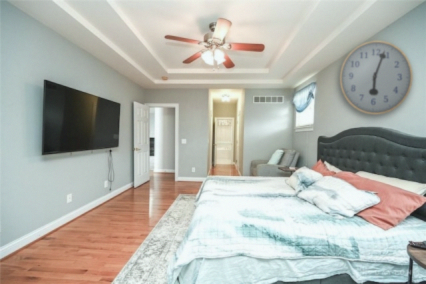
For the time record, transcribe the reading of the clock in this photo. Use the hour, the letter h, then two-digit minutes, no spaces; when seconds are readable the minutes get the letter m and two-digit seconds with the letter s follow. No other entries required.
6h03
